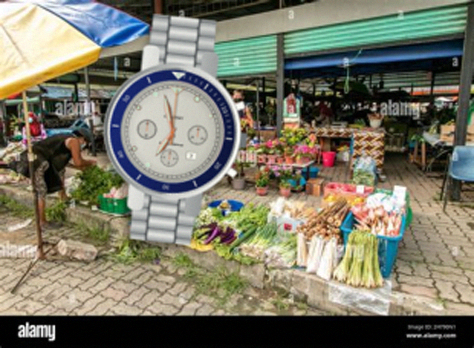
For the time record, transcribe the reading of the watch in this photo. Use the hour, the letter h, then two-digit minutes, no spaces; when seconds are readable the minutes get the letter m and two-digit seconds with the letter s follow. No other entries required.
6h57
